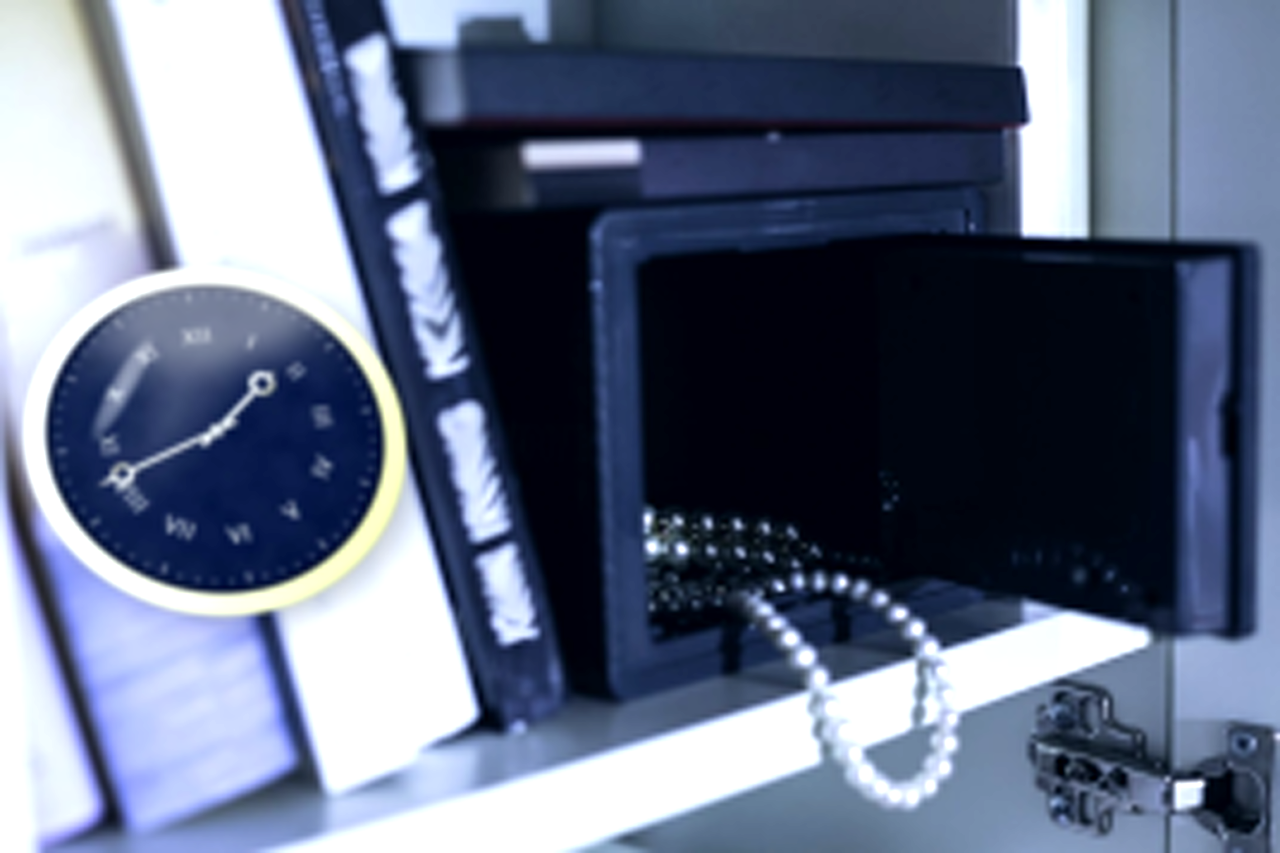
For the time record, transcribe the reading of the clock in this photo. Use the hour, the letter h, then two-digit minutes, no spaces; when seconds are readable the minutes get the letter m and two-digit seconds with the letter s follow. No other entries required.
1h42
